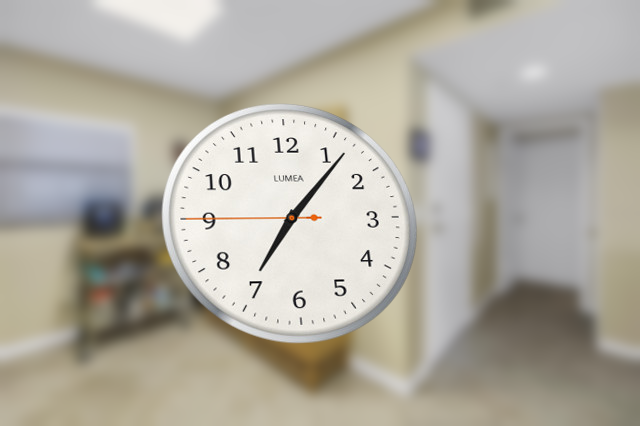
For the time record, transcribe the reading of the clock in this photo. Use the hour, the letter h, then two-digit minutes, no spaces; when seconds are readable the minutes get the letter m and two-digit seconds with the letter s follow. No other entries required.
7h06m45s
